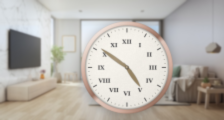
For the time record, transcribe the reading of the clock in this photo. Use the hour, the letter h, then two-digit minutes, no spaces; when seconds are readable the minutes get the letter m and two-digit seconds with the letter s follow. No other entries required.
4h51
